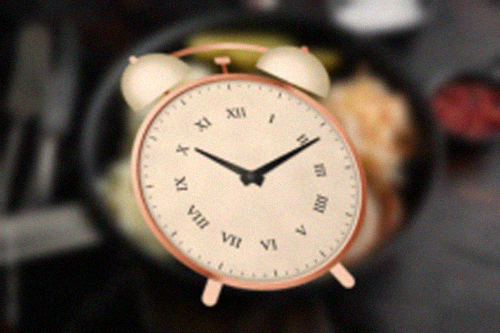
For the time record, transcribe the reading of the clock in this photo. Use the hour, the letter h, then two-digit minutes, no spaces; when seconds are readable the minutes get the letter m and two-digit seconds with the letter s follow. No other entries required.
10h11
